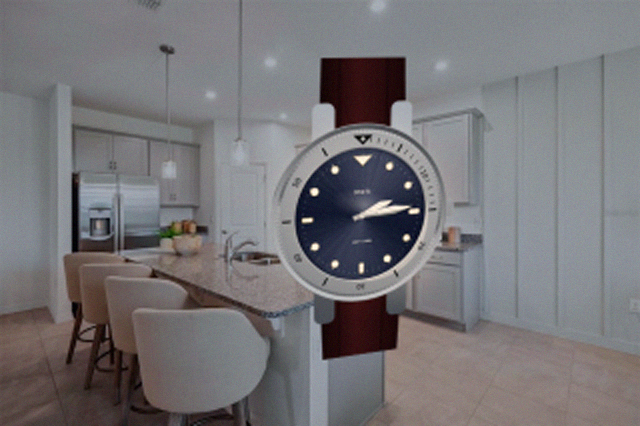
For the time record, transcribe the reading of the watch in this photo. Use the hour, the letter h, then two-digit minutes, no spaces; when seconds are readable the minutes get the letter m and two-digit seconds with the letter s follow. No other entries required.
2h14
